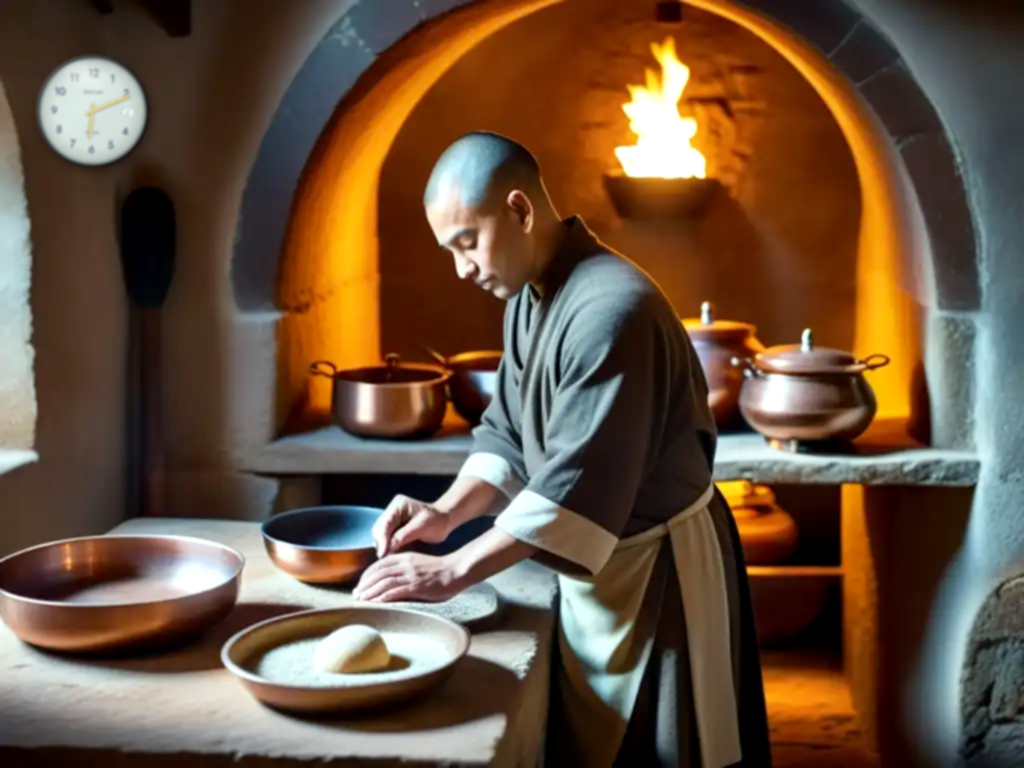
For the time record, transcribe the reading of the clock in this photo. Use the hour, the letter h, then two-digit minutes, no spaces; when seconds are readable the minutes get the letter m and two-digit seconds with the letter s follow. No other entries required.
6h11
